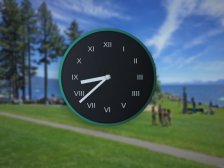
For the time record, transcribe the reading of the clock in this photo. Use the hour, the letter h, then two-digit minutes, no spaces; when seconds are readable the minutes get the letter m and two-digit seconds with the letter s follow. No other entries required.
8h38
